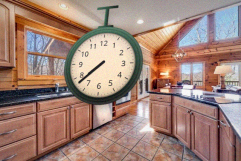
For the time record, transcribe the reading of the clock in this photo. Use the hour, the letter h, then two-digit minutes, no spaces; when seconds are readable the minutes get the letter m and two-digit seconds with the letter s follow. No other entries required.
7h38
